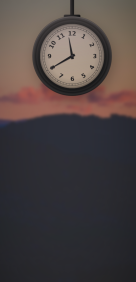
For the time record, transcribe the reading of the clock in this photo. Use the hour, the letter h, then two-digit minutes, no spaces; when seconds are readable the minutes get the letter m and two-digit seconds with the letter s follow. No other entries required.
11h40
